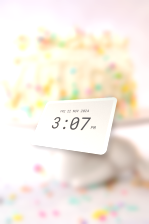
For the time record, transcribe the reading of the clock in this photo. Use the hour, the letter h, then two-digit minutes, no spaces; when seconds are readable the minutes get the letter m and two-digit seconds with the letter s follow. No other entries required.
3h07
